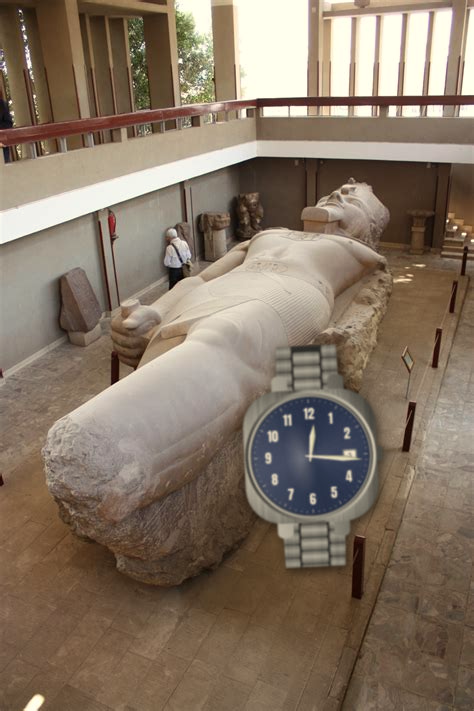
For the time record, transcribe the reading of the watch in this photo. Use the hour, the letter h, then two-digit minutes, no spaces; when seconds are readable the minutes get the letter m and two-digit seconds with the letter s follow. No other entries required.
12h16
